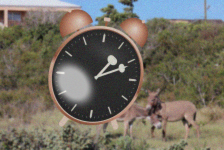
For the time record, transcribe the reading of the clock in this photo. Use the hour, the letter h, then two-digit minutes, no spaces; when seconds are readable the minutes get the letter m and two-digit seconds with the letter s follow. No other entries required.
1h11
